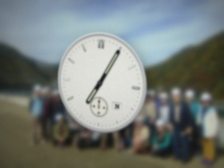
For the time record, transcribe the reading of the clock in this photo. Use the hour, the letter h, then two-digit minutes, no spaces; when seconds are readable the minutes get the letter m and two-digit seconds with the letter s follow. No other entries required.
7h05
